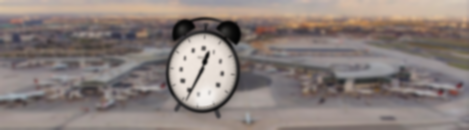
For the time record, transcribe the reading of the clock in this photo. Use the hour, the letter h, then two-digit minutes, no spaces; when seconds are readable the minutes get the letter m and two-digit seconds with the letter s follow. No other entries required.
12h34
